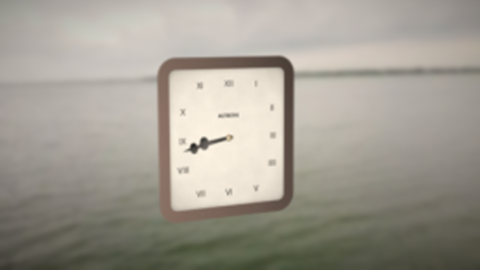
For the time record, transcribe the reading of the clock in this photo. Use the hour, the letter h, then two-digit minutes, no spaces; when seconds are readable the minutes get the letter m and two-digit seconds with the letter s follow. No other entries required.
8h43
